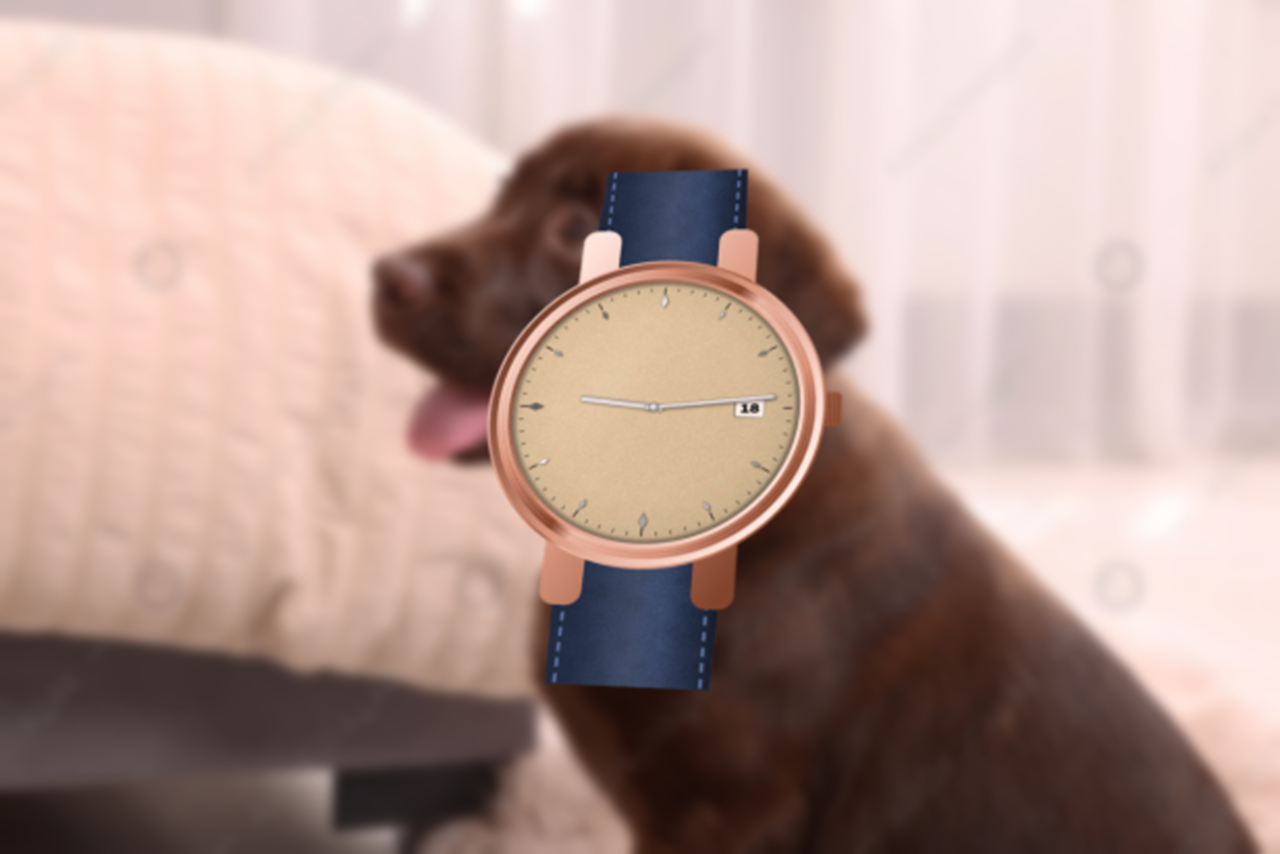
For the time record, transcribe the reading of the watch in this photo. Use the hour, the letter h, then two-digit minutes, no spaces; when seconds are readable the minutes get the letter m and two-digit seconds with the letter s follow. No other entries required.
9h14
